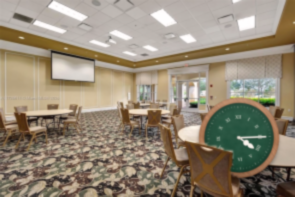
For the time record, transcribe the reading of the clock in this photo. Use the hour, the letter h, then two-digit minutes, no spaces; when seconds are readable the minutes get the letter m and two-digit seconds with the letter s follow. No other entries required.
4h15
